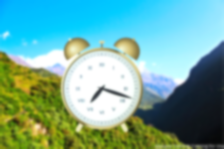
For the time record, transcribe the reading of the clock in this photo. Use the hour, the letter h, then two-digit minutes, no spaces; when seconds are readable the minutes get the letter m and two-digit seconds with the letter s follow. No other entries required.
7h18
